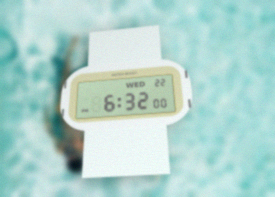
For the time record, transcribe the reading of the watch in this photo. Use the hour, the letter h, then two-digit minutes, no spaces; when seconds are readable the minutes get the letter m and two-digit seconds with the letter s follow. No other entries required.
6h32
